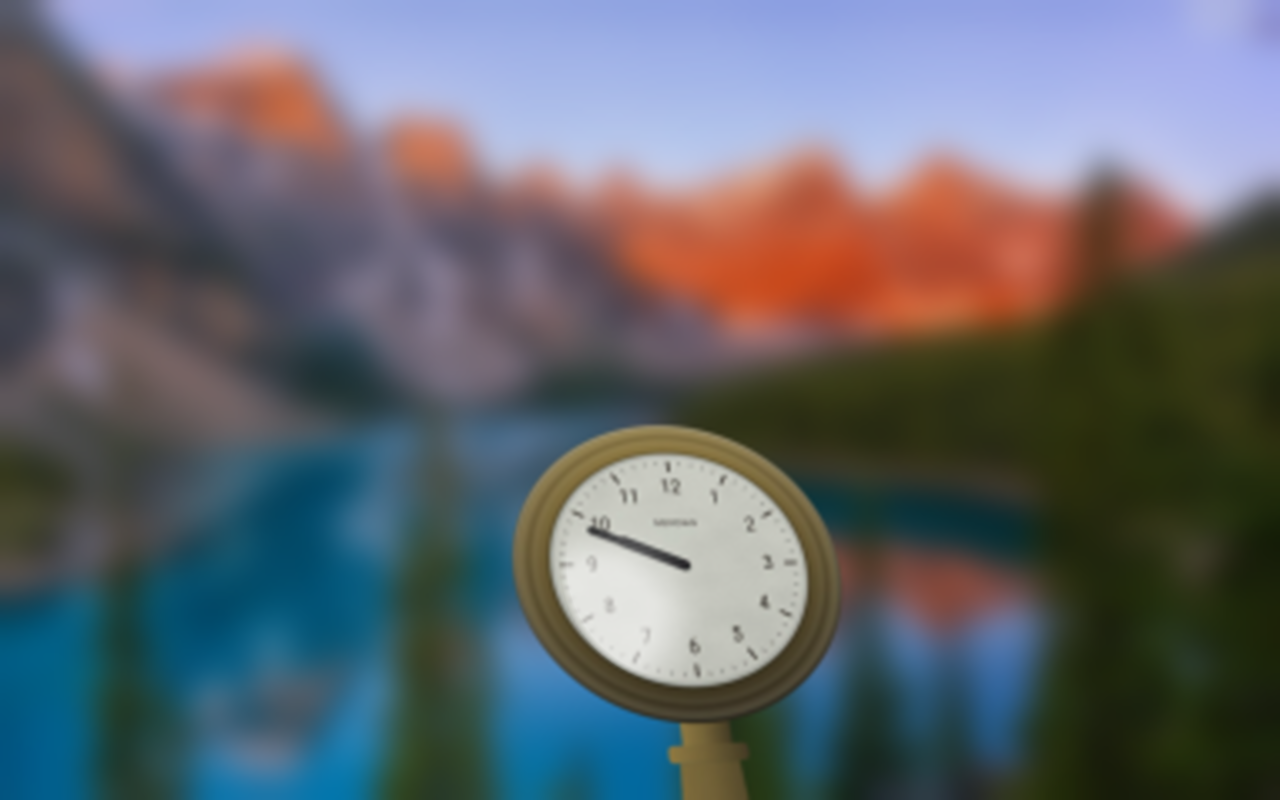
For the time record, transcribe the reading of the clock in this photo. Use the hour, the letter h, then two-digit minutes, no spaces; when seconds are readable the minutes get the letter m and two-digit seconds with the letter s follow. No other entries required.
9h49
